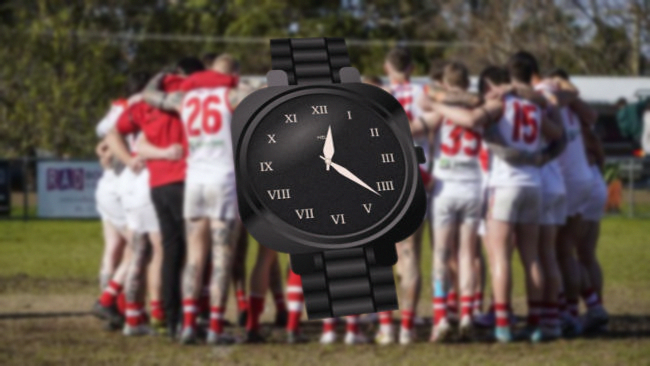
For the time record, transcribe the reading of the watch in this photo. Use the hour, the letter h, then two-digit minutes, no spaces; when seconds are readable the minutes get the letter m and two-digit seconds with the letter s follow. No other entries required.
12h22
